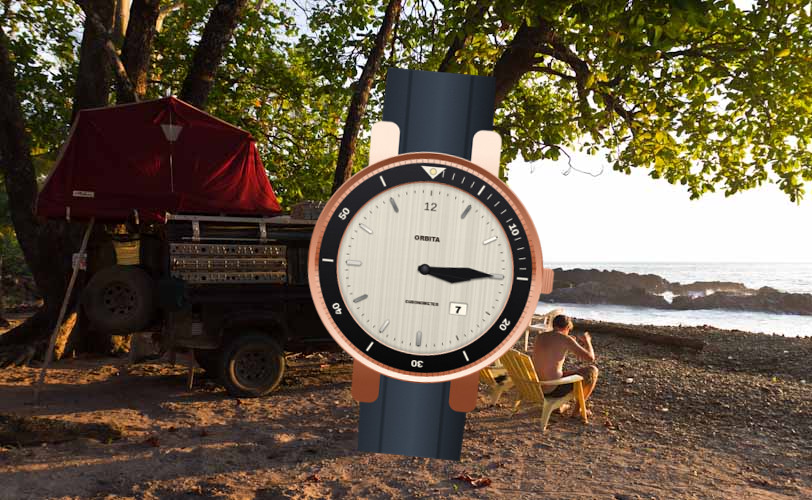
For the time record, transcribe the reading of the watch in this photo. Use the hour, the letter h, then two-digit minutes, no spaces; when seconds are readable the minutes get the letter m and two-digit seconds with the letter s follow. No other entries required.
3h15
